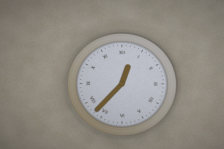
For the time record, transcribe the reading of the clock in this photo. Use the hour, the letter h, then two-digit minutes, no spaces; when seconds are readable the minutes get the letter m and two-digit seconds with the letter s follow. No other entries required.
12h37
